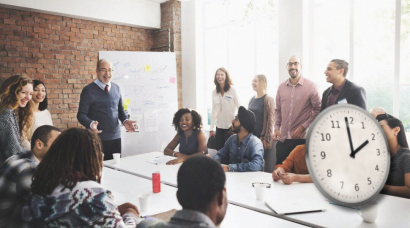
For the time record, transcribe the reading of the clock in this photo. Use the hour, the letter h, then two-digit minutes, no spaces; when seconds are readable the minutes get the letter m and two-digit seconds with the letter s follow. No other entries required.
1h59
